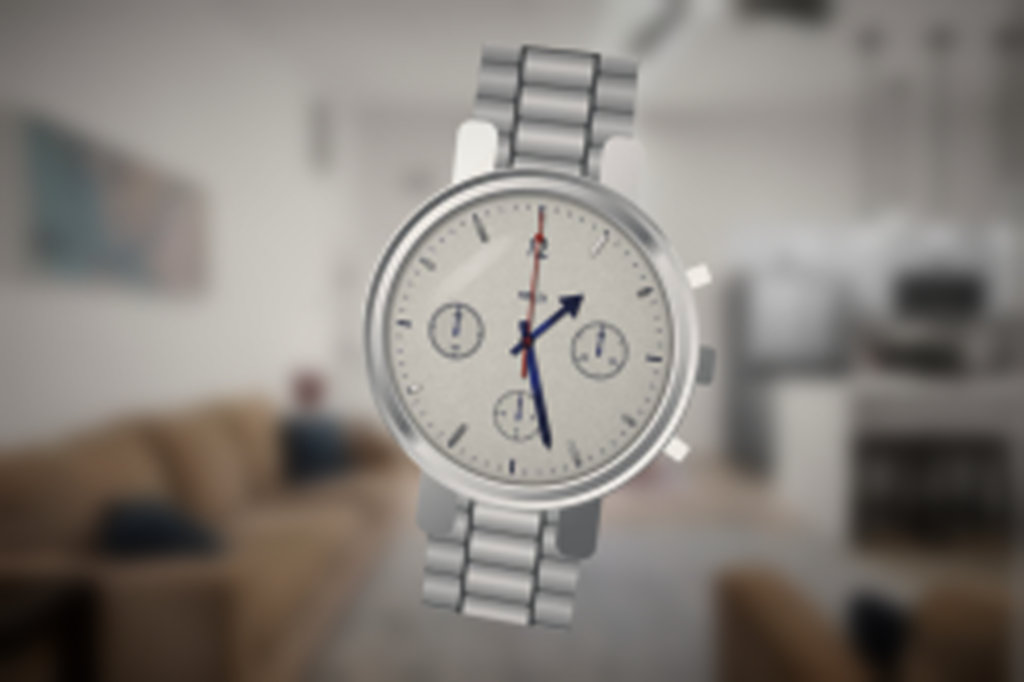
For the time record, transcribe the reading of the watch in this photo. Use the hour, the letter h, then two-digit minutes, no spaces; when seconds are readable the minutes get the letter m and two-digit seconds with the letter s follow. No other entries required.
1h27
